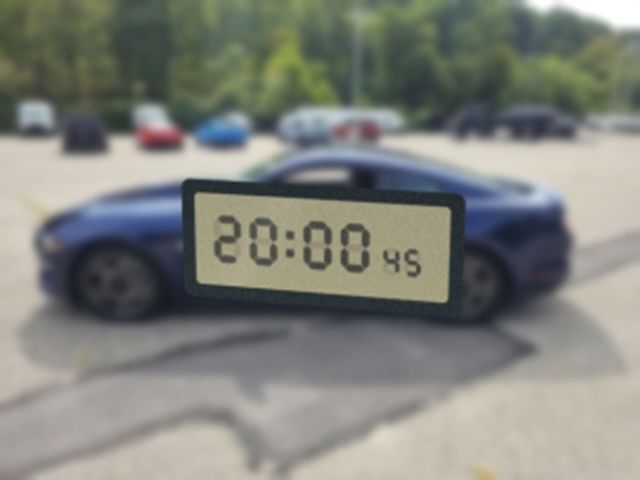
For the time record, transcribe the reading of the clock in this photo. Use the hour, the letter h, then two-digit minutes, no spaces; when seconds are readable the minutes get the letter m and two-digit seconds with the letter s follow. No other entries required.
20h00m45s
